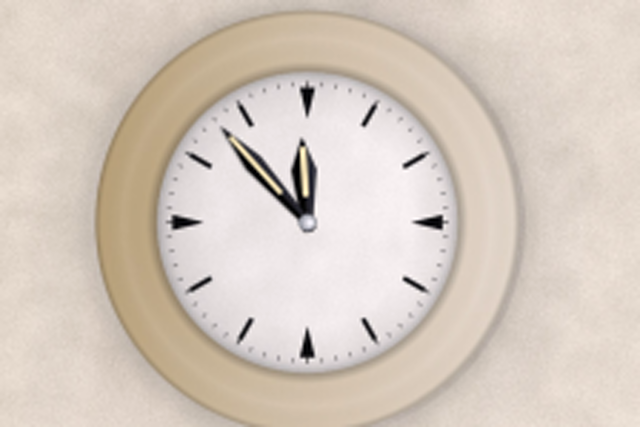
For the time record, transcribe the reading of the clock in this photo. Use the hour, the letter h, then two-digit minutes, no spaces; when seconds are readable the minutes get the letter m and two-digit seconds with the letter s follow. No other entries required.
11h53
